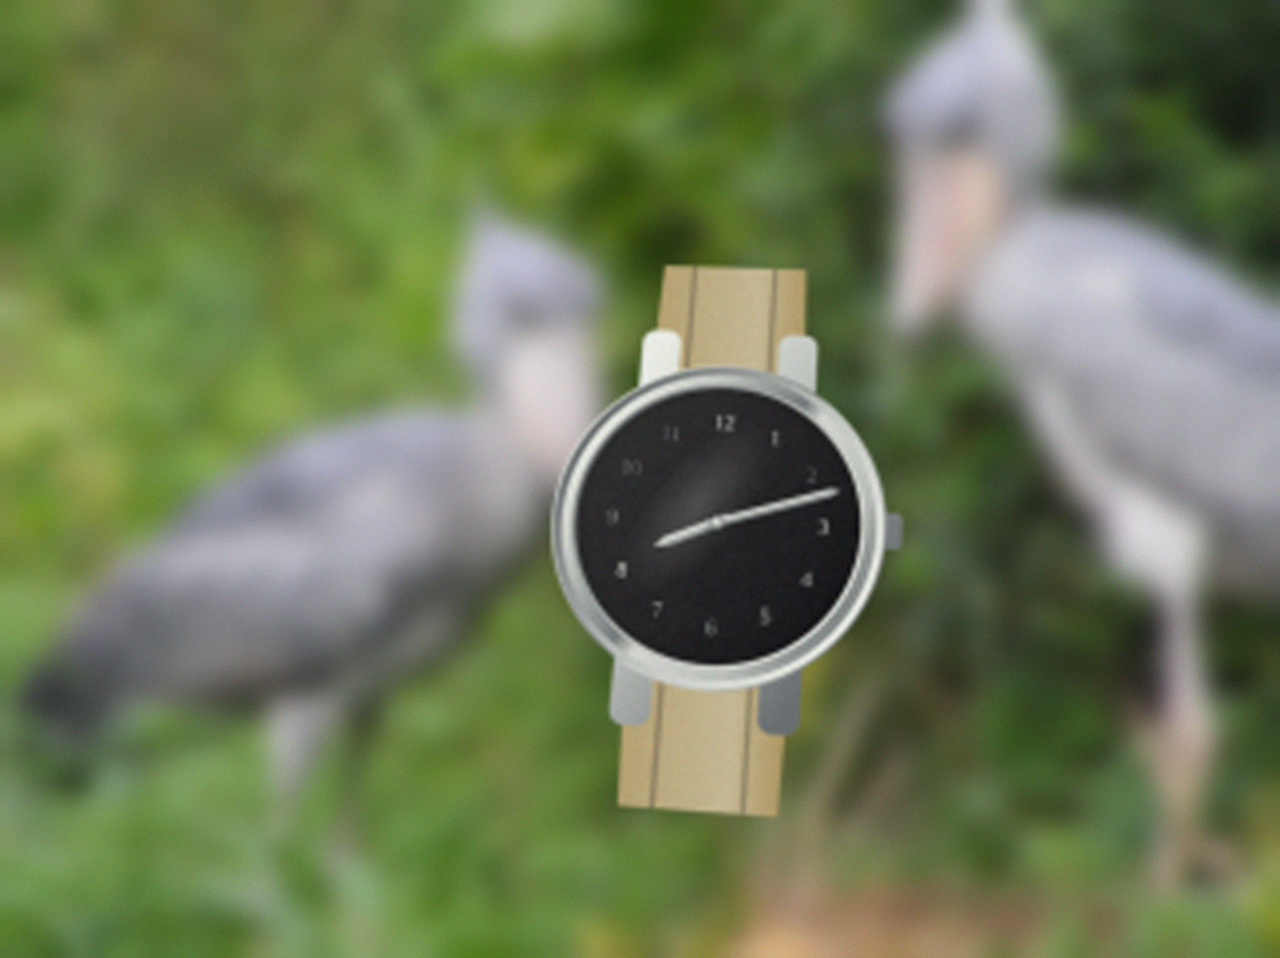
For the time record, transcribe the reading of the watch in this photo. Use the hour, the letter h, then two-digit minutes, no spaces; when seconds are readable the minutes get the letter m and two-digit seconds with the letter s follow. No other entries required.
8h12
